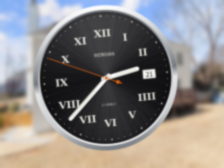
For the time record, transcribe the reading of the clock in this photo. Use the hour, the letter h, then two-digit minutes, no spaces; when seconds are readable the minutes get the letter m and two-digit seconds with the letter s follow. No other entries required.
2h37m49s
